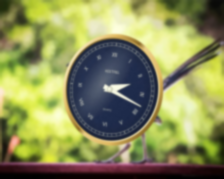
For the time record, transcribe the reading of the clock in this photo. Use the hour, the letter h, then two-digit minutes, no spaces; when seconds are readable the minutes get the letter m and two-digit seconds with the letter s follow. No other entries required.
2h18
